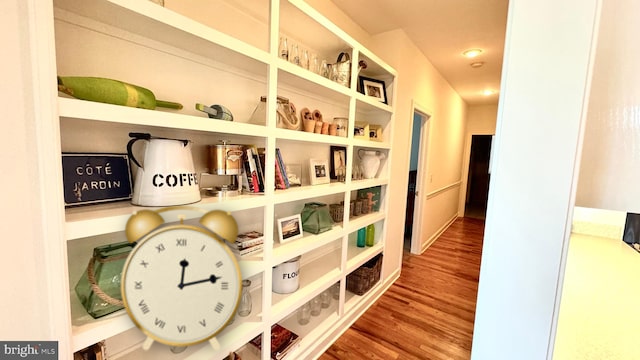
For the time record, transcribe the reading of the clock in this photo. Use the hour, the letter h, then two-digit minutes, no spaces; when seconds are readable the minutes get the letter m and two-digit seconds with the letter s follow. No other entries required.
12h13
